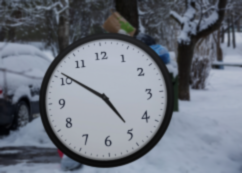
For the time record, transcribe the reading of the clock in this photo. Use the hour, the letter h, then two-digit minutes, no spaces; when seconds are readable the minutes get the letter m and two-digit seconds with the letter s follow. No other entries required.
4h51
